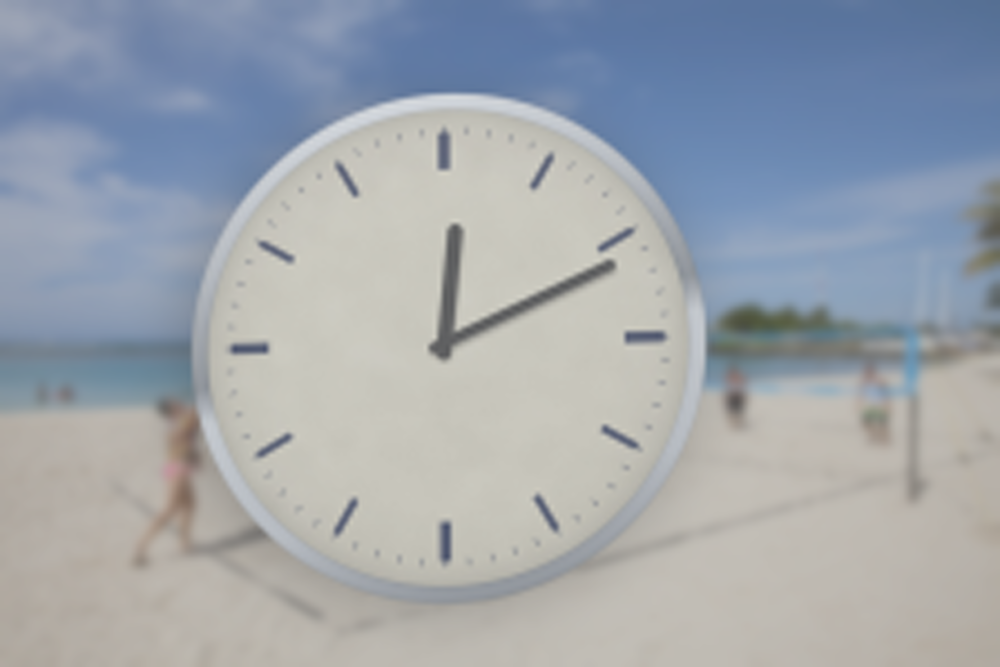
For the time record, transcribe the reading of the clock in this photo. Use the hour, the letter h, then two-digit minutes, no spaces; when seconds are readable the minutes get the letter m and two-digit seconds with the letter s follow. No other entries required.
12h11
